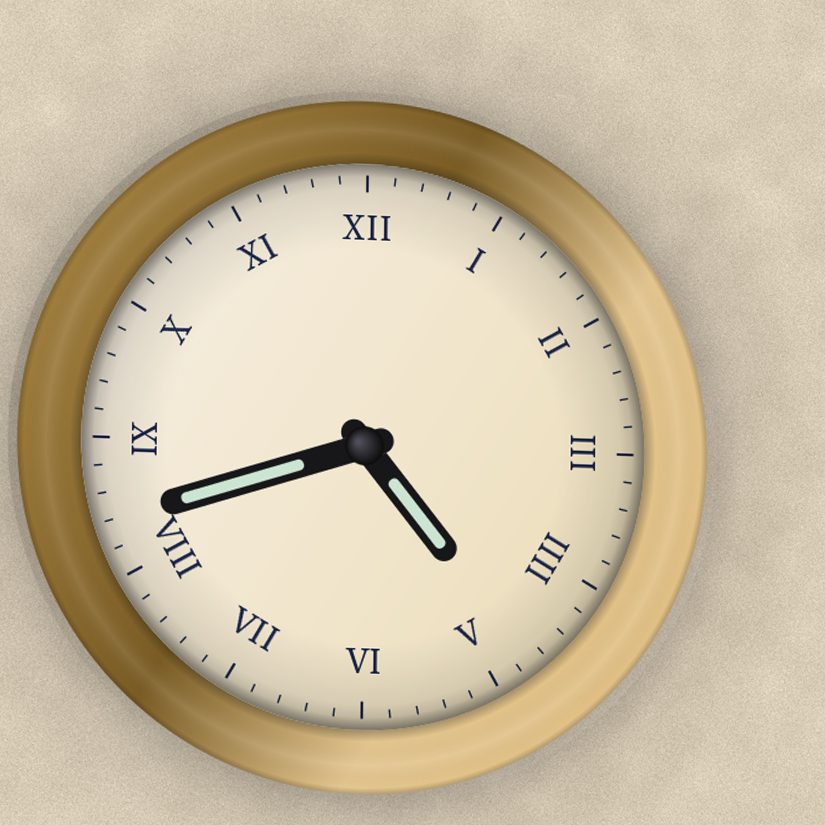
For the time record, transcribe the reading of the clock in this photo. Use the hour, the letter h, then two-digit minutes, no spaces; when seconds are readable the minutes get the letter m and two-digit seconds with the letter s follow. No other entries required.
4h42
